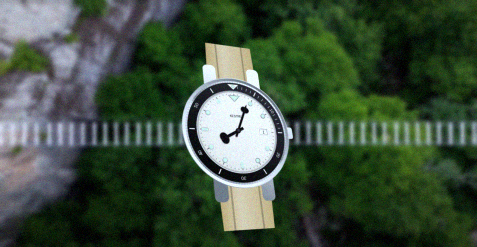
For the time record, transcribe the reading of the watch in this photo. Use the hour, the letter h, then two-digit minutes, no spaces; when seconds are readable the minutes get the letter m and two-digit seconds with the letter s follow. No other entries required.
8h04
